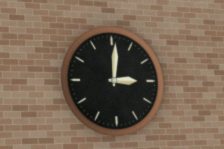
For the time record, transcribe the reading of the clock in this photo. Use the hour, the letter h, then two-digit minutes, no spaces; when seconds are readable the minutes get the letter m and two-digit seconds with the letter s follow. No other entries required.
3h01
